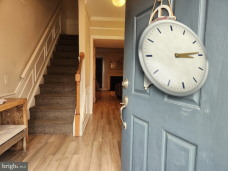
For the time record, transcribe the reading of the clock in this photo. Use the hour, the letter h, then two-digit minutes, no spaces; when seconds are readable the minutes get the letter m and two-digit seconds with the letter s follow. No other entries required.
3h14
